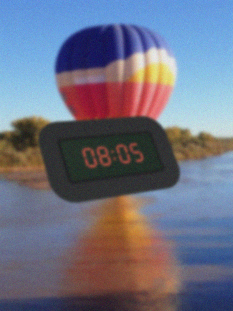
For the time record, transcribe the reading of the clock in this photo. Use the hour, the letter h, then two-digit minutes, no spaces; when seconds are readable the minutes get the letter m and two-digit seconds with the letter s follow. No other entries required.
8h05
